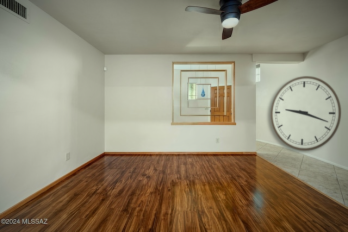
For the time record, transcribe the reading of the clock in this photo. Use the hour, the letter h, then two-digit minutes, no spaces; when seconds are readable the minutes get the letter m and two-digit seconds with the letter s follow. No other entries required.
9h18
